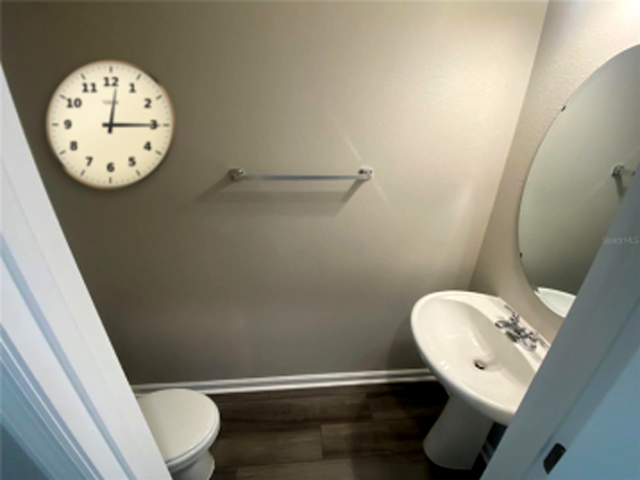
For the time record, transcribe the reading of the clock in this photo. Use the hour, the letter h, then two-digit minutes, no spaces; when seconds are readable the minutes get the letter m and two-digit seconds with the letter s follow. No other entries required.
12h15
